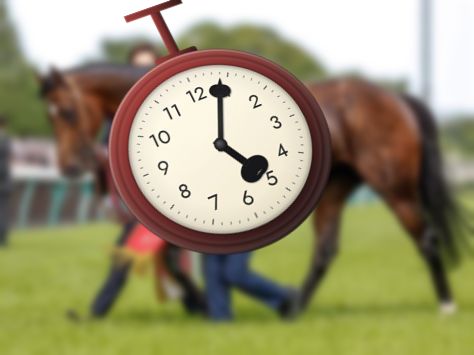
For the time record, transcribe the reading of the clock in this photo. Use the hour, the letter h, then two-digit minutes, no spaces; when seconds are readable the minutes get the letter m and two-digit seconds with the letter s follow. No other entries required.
5h04
